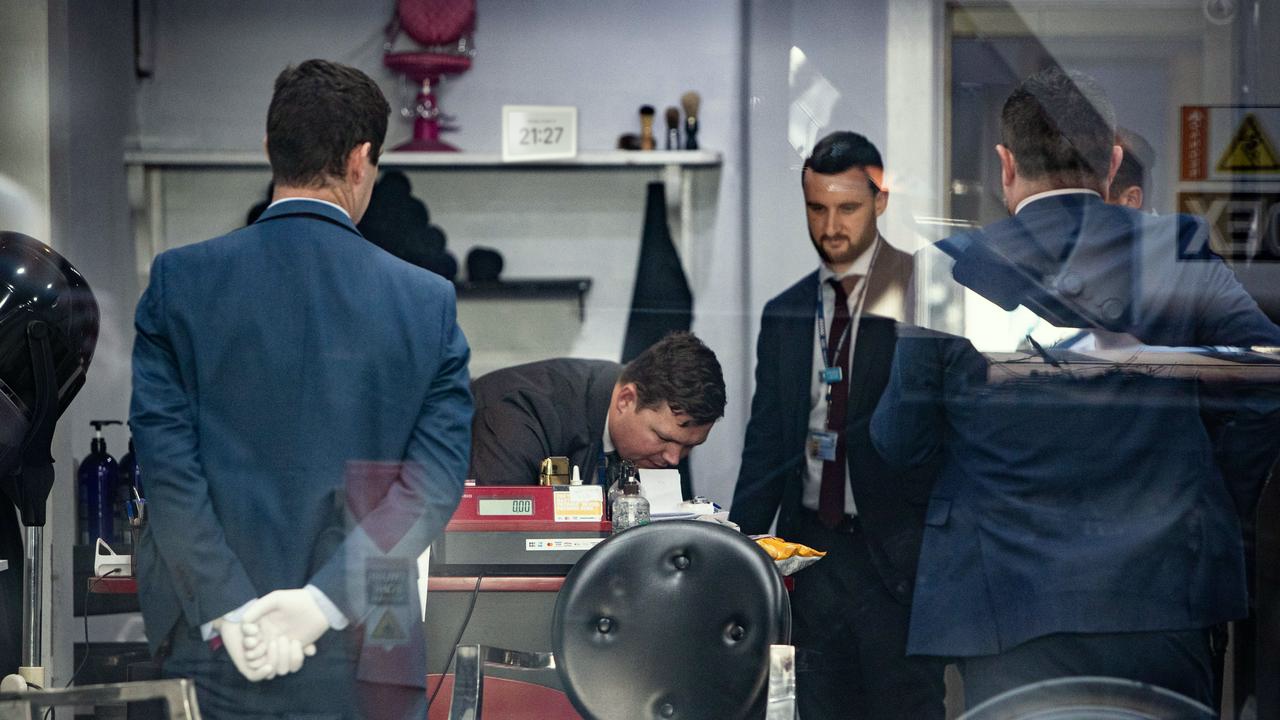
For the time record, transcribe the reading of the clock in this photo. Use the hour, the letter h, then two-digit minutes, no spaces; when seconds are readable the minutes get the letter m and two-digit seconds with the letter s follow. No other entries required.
21h27
